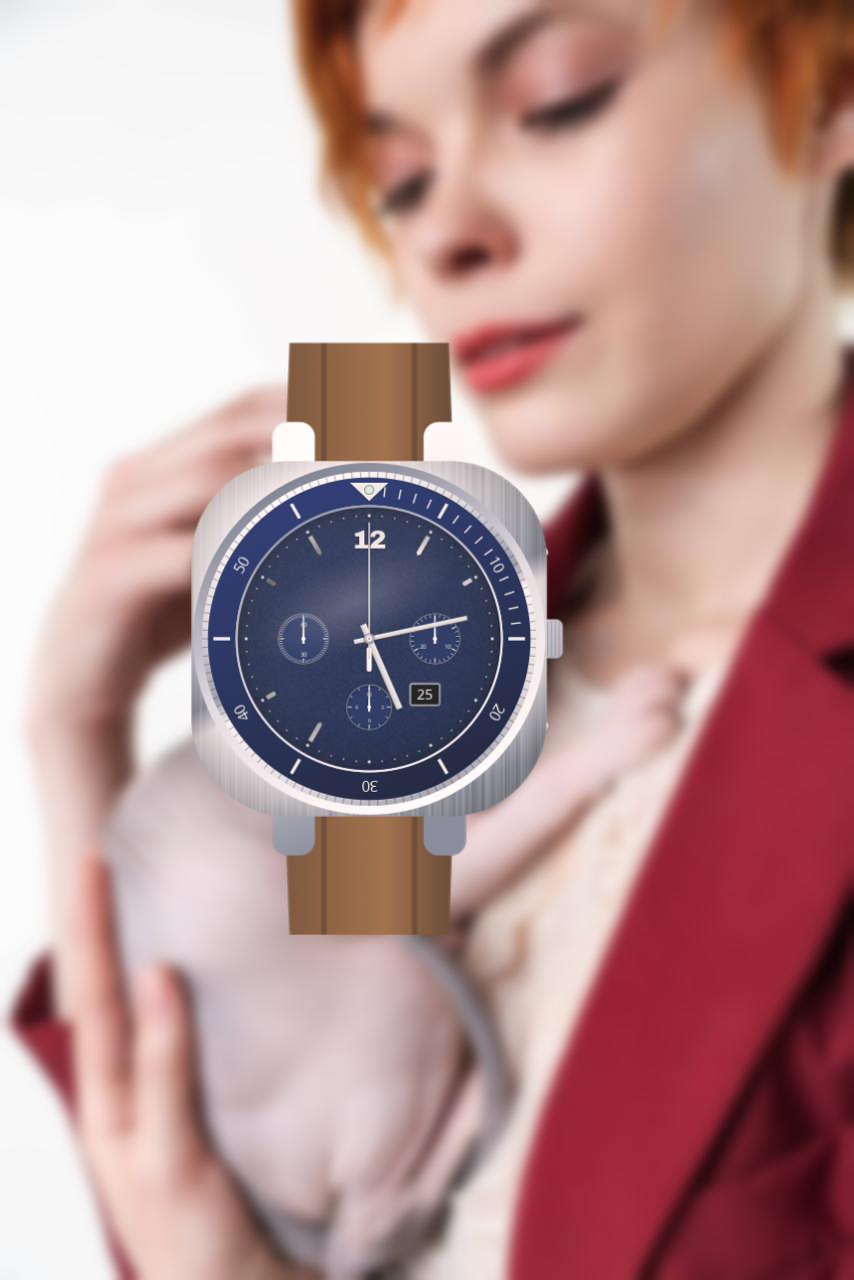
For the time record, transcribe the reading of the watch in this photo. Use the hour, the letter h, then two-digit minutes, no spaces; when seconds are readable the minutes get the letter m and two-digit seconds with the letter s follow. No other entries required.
5h13
